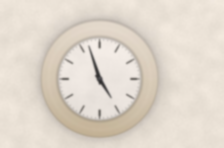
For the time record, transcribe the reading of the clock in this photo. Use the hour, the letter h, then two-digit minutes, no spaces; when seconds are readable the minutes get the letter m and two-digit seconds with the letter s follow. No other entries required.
4h57
